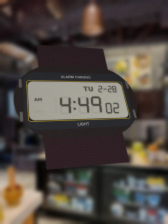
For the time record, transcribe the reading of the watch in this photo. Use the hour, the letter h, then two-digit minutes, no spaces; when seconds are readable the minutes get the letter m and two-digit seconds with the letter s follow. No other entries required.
4h49m02s
